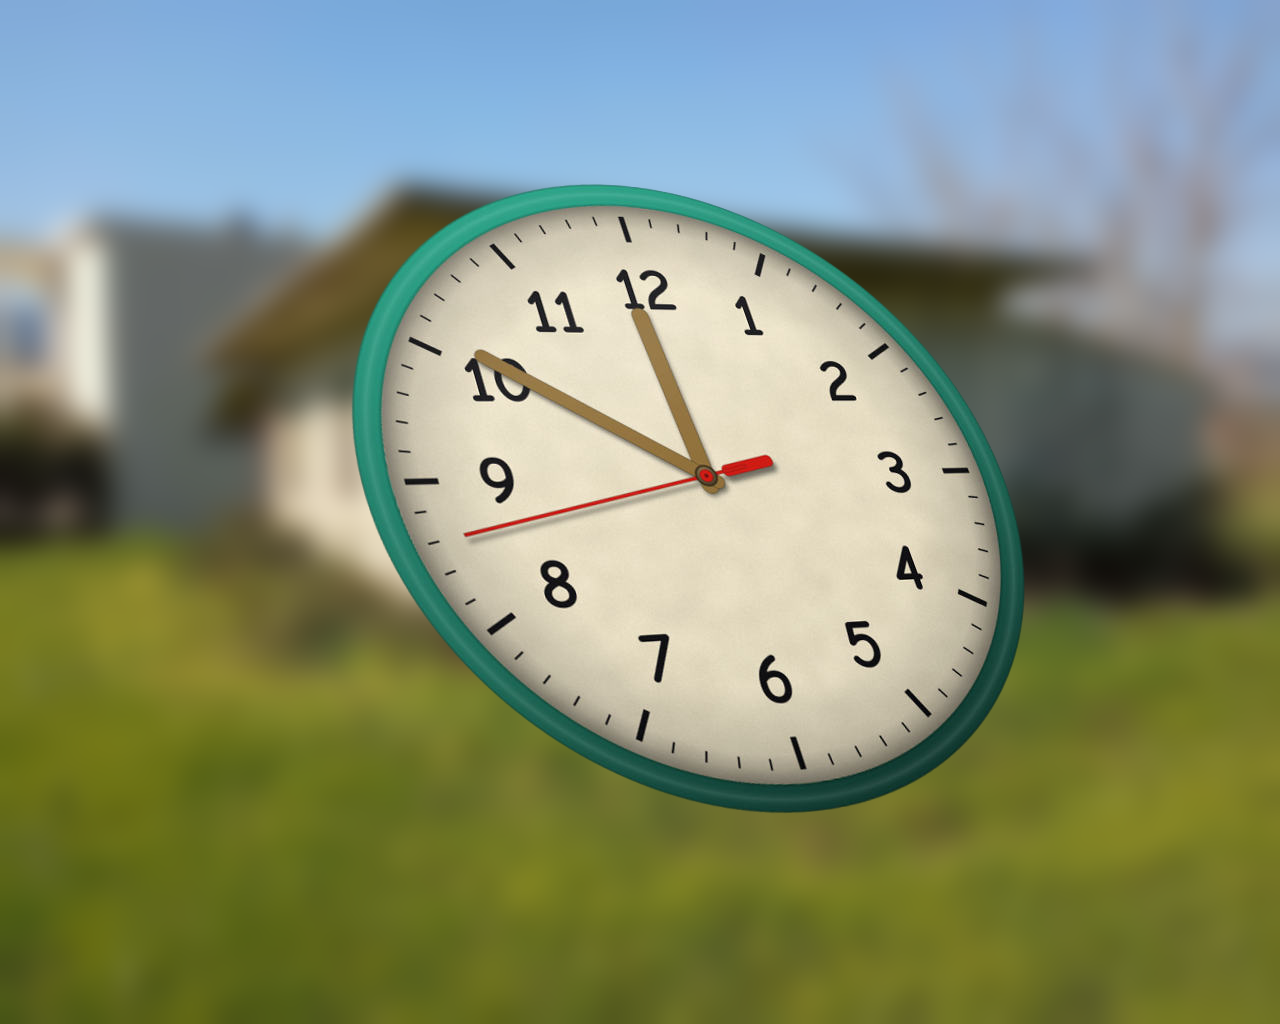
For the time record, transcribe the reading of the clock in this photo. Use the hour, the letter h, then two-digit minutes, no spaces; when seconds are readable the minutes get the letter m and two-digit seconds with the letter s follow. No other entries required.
11h50m43s
